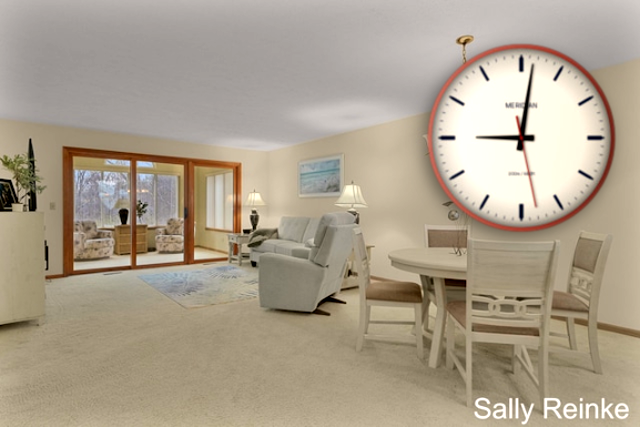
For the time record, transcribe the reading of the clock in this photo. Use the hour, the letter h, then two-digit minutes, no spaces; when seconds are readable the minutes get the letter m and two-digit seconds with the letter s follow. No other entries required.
9h01m28s
